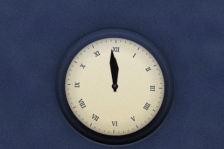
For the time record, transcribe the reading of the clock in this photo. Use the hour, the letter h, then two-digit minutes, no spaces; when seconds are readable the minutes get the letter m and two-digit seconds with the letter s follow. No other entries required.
11h59
